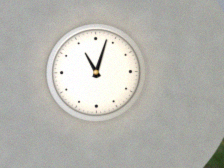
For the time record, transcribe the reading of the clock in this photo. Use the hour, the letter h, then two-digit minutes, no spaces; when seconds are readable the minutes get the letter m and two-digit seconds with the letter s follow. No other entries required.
11h03
